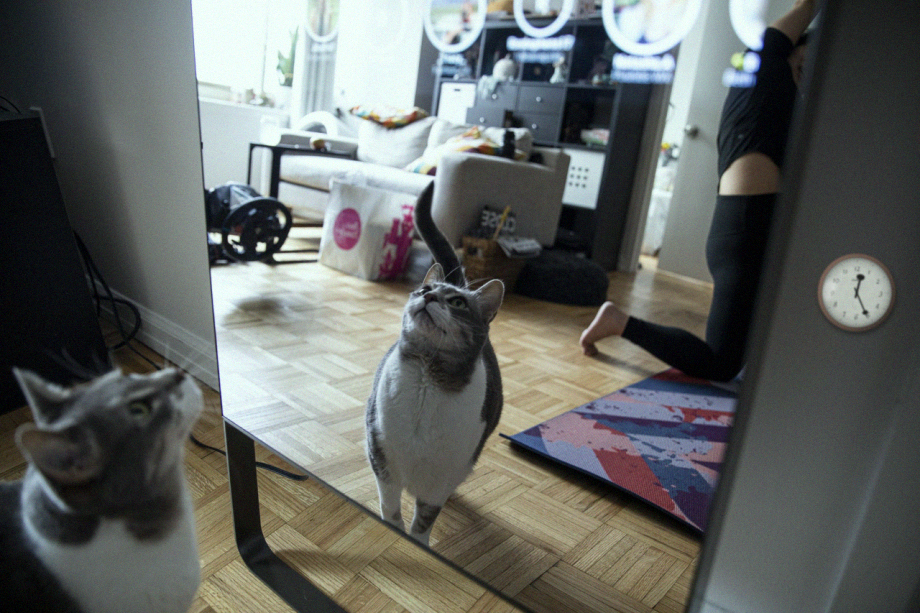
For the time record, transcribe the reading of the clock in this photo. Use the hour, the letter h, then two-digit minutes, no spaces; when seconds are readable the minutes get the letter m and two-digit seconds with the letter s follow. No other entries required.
12h26
